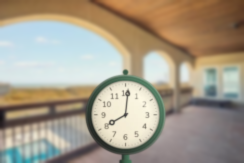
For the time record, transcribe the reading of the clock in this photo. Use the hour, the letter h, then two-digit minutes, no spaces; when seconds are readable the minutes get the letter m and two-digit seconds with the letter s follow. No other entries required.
8h01
